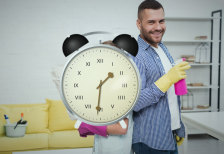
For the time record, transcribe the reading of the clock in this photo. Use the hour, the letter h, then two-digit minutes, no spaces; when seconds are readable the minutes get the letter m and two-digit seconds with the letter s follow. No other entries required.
1h31
